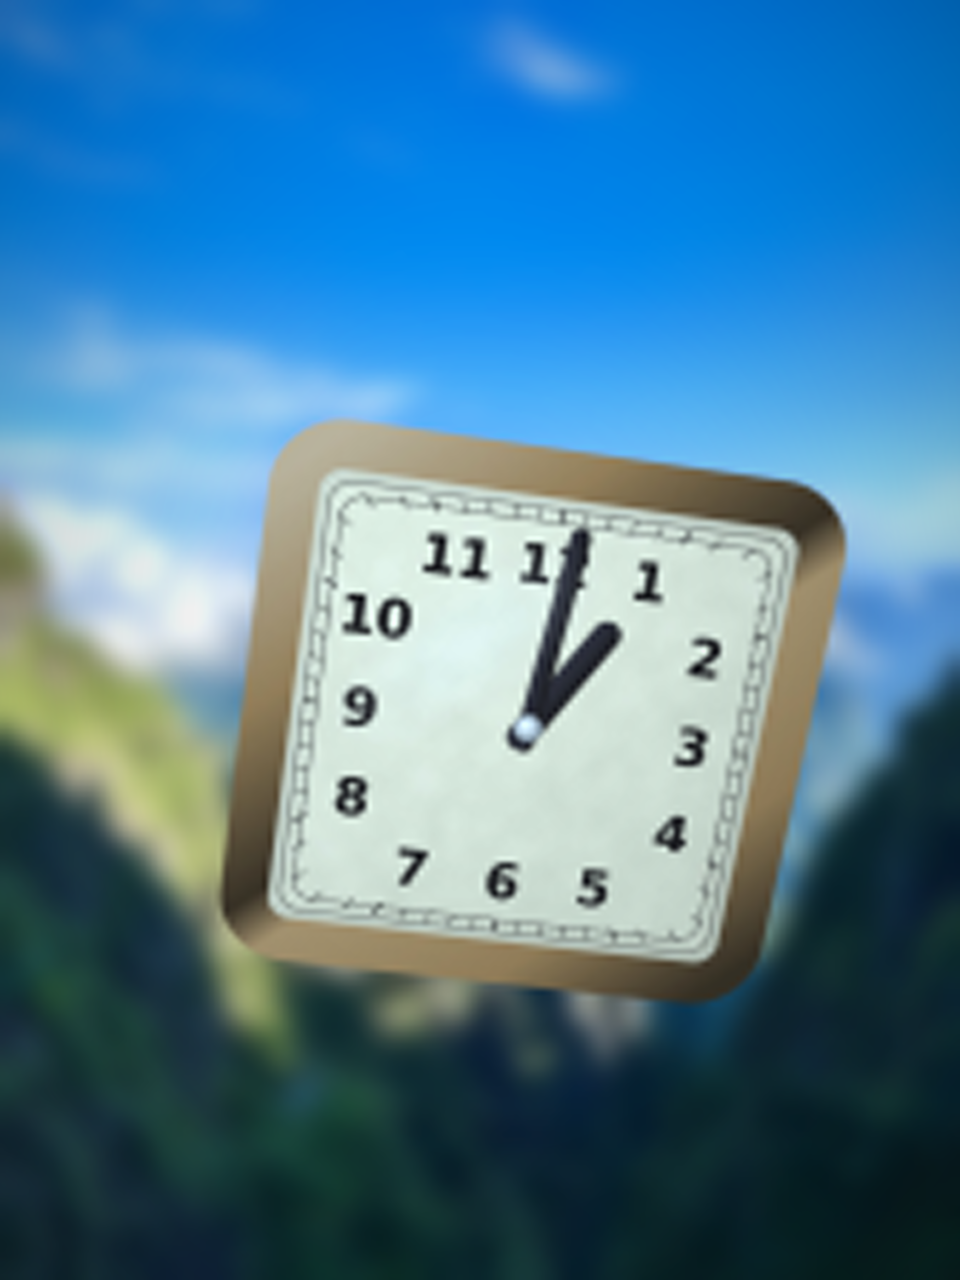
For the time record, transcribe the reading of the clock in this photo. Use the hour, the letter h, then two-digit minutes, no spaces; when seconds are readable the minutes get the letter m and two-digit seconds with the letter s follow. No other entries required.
1h01
